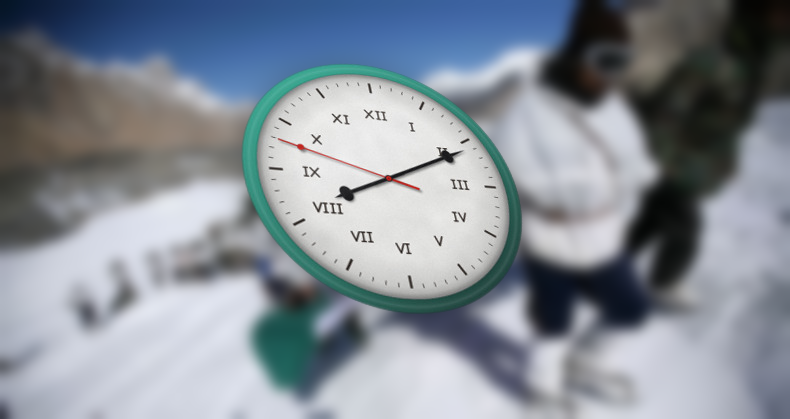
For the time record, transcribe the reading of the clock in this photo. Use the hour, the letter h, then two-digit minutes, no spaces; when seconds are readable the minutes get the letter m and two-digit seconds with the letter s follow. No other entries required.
8h10m48s
